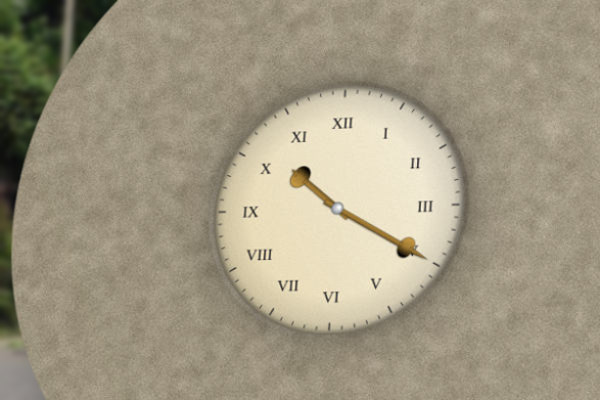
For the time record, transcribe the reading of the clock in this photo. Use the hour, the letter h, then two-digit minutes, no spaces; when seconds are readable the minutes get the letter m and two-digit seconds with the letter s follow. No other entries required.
10h20
